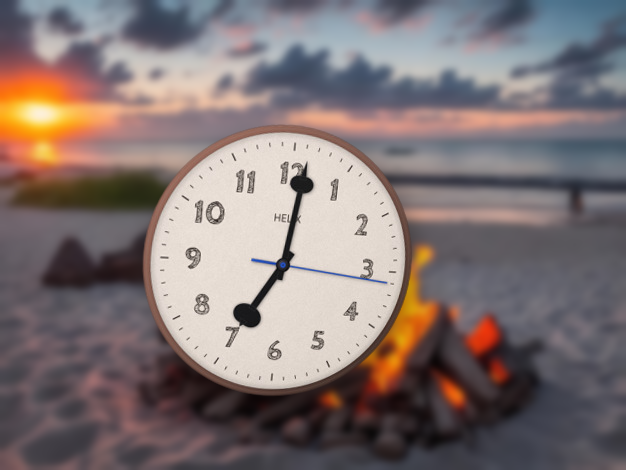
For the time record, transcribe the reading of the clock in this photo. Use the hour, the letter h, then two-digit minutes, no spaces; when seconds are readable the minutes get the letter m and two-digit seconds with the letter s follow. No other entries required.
7h01m16s
